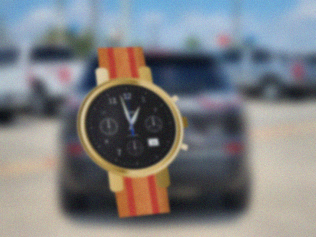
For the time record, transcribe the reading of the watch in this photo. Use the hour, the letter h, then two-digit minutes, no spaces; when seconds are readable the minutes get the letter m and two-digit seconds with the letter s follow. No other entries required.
12h58
